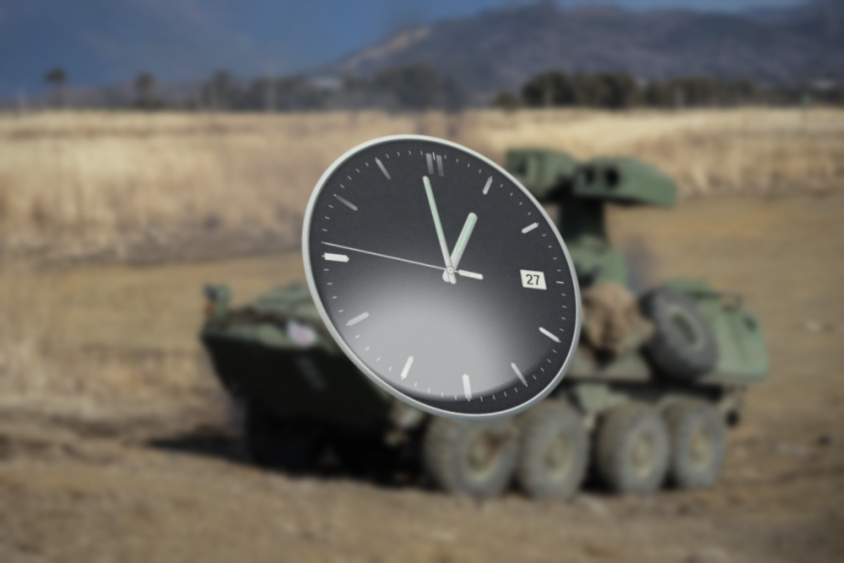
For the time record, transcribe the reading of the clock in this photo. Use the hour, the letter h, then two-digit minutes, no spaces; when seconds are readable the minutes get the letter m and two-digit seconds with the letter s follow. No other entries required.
12h58m46s
